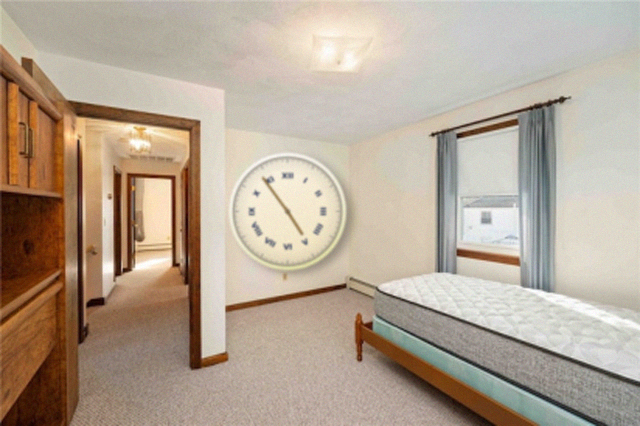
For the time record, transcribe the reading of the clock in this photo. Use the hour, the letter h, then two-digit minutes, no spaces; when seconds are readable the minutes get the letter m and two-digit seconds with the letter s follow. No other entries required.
4h54
